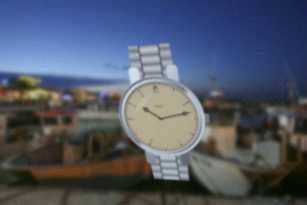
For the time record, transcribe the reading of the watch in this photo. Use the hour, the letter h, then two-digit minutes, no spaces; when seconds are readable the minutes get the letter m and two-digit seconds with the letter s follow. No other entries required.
10h13
